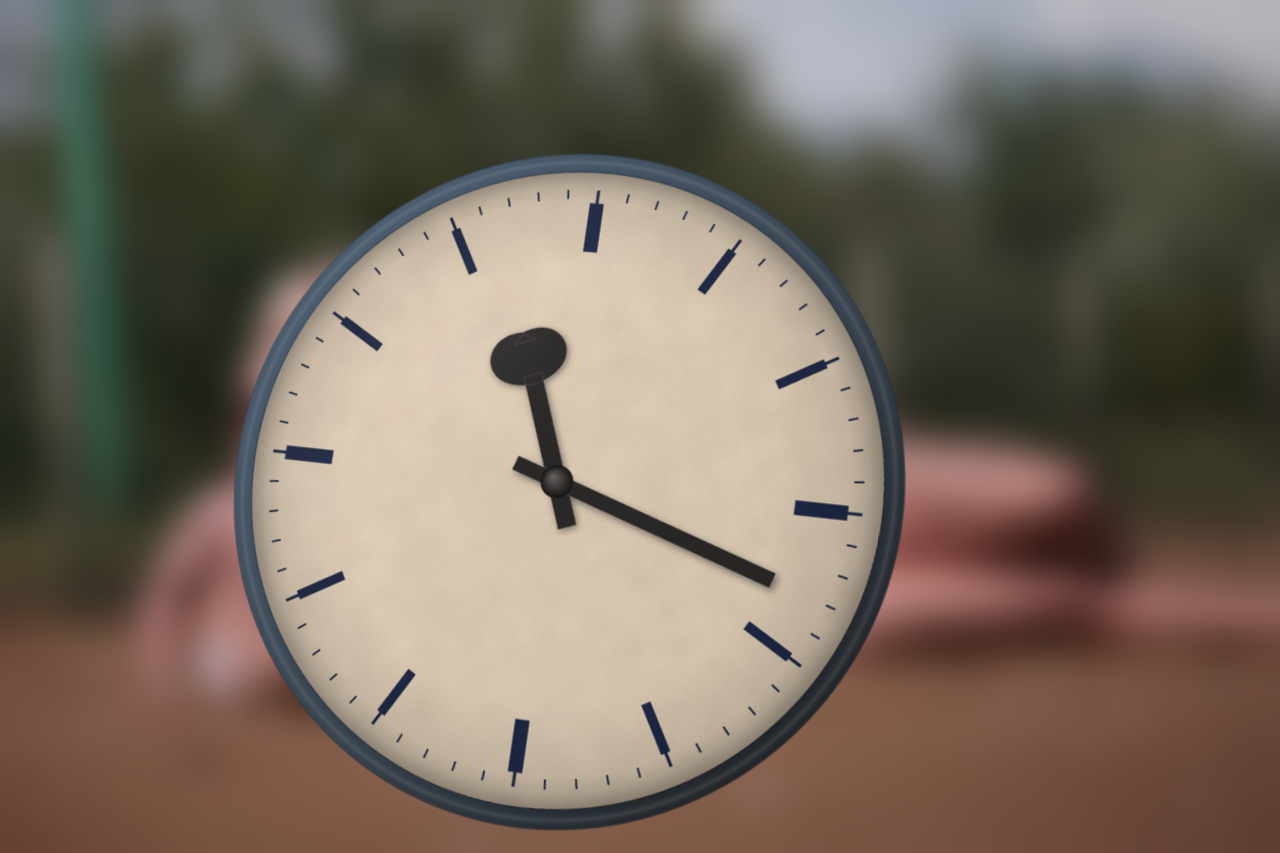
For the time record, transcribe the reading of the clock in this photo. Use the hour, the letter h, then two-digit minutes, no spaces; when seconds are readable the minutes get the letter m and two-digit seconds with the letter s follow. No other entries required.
11h18
